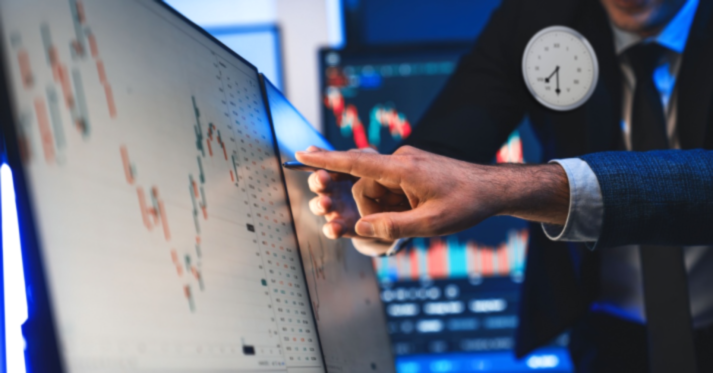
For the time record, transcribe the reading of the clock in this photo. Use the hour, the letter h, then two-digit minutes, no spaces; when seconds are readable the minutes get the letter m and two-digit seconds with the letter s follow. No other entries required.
7h30
